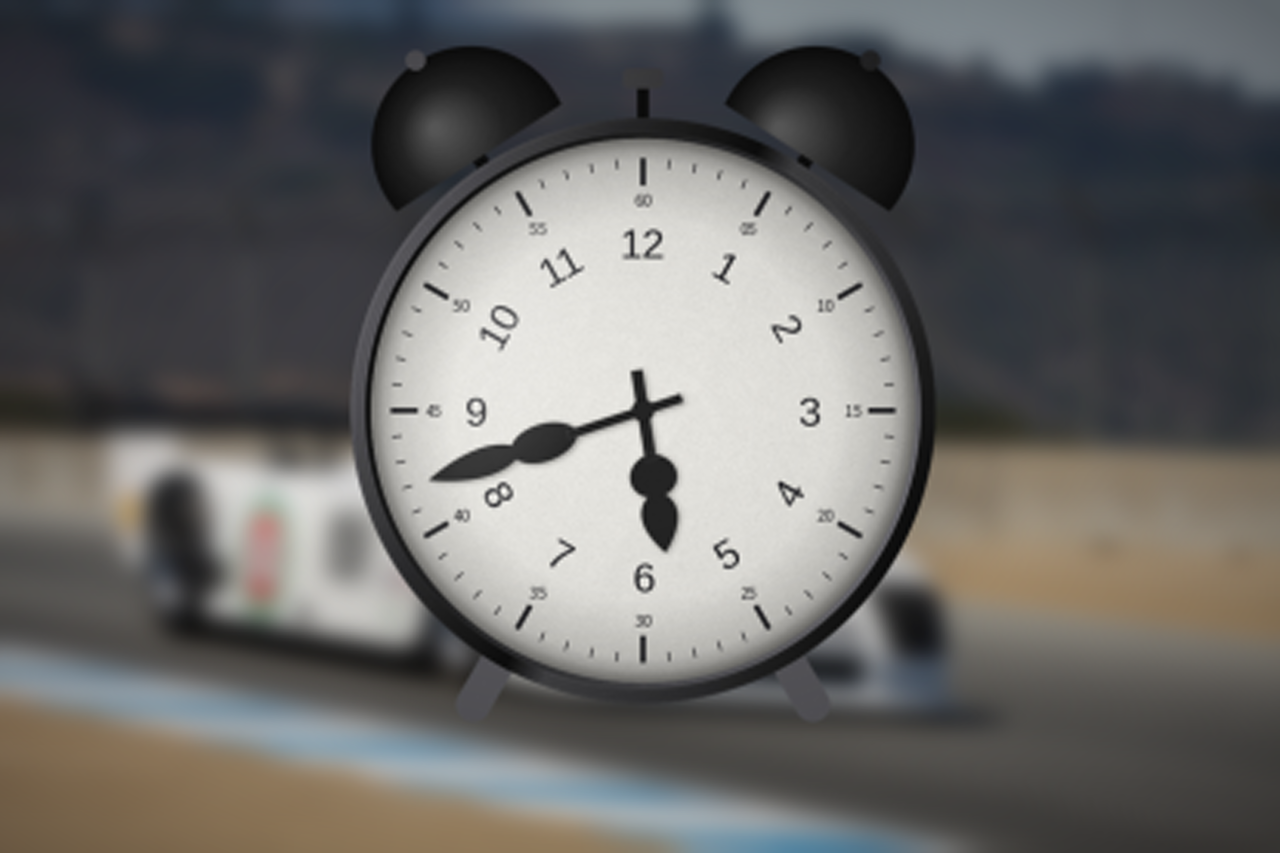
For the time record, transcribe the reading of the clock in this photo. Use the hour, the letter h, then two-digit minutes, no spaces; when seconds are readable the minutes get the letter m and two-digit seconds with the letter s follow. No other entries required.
5h42
